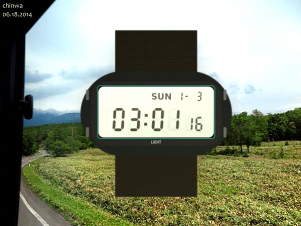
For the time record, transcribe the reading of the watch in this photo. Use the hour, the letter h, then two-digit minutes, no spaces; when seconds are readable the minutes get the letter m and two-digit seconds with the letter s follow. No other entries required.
3h01m16s
